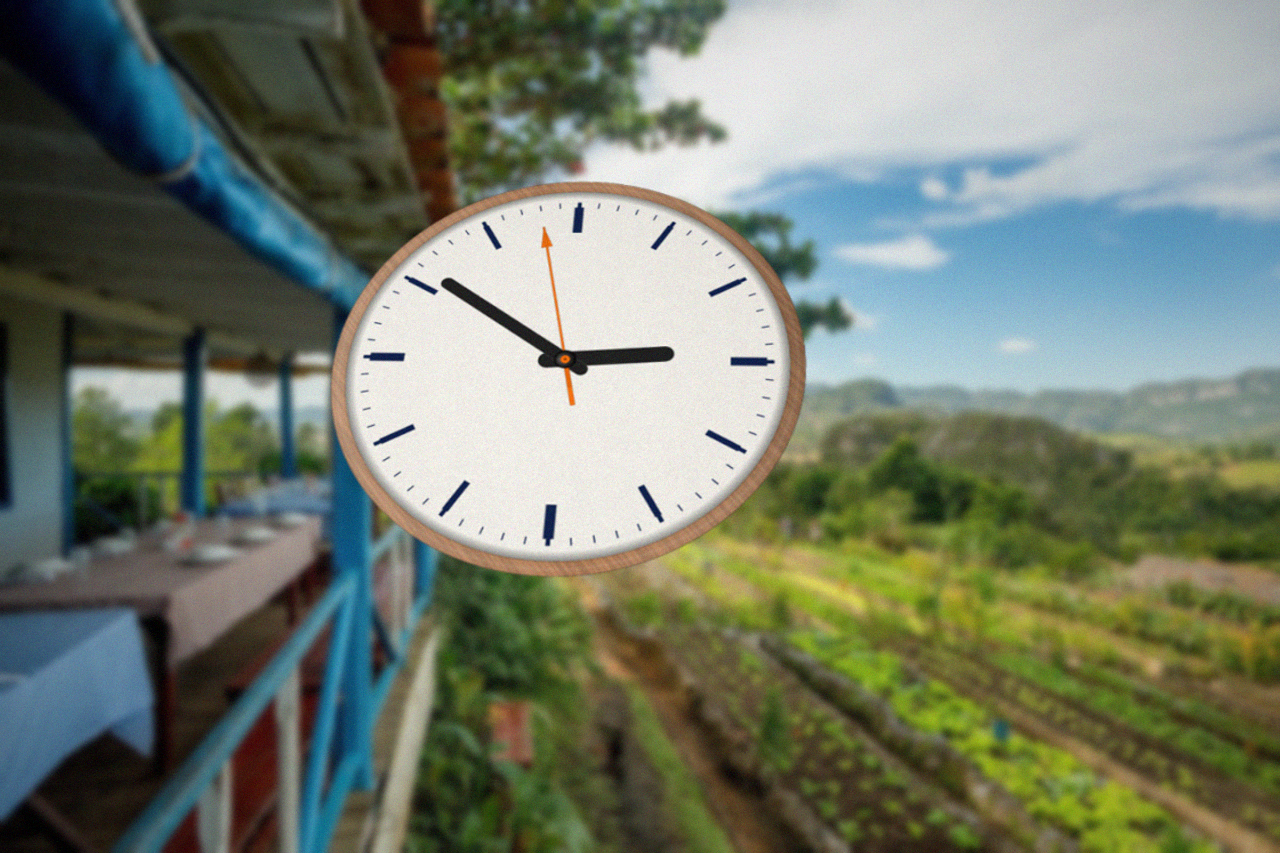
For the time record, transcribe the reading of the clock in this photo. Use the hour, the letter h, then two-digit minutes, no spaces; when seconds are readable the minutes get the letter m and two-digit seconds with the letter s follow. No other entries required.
2h50m58s
